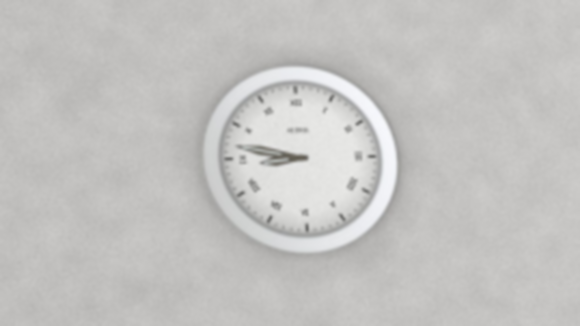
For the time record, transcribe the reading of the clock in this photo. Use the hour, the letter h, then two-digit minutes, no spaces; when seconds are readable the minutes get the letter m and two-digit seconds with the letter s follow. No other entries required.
8h47
